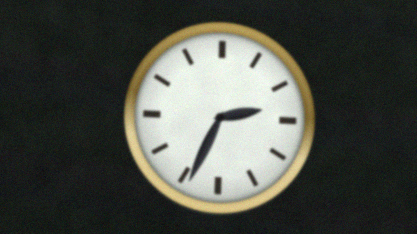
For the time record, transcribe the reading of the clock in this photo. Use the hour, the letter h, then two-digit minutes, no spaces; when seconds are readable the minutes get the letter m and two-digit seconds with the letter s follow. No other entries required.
2h34
